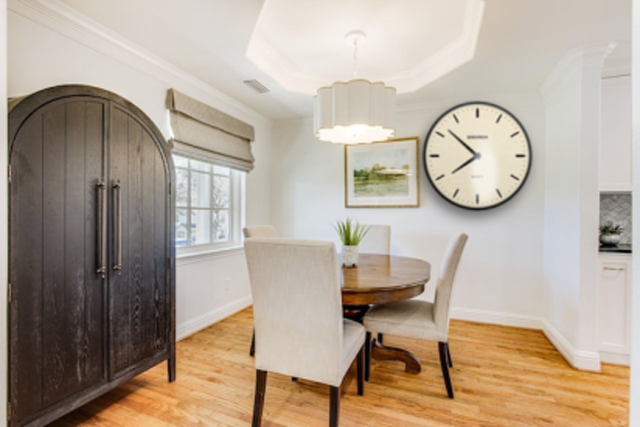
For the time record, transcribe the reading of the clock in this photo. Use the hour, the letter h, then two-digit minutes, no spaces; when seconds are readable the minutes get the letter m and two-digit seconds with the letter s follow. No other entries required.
7h52
